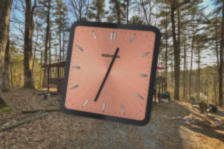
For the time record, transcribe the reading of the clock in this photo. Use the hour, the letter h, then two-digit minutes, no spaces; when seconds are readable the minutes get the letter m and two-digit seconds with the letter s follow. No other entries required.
12h33
